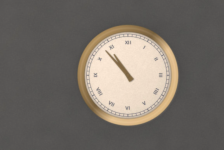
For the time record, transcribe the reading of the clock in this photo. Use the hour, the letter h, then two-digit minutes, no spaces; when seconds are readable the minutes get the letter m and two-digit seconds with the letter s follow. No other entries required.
10h53
